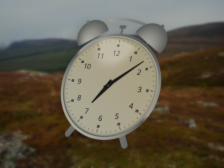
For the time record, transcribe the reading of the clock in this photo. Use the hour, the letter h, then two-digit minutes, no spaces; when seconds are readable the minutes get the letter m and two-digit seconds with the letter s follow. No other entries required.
7h08
